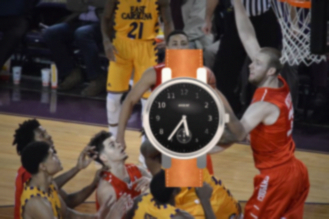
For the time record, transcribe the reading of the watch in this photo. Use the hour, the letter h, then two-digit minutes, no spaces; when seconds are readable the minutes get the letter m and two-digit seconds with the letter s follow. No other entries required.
5h36
